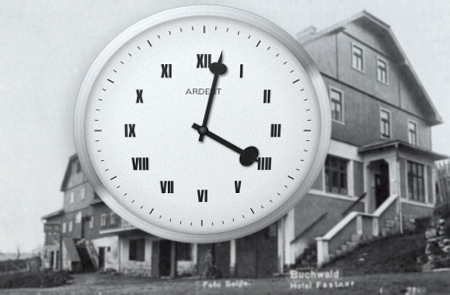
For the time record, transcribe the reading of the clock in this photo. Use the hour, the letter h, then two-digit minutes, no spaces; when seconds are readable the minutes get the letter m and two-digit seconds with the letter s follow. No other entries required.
4h02
